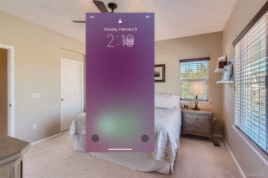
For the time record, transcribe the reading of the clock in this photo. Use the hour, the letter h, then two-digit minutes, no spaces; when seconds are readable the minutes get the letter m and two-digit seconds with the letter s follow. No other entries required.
2h19
